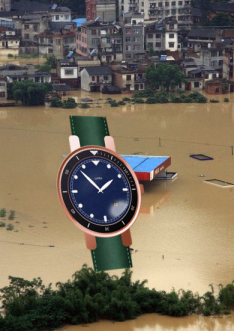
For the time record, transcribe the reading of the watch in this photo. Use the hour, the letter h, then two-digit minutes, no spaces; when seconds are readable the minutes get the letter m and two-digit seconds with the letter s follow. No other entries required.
1h53
